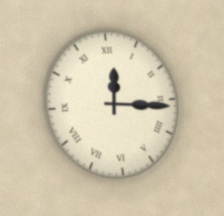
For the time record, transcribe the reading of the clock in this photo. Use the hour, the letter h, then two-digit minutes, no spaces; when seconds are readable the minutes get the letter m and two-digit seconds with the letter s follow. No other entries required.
12h16
